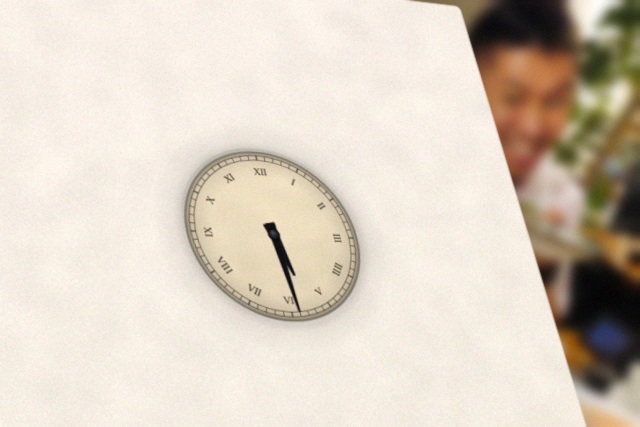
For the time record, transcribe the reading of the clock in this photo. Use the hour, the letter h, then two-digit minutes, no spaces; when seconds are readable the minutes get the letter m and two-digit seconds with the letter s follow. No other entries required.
5h29
